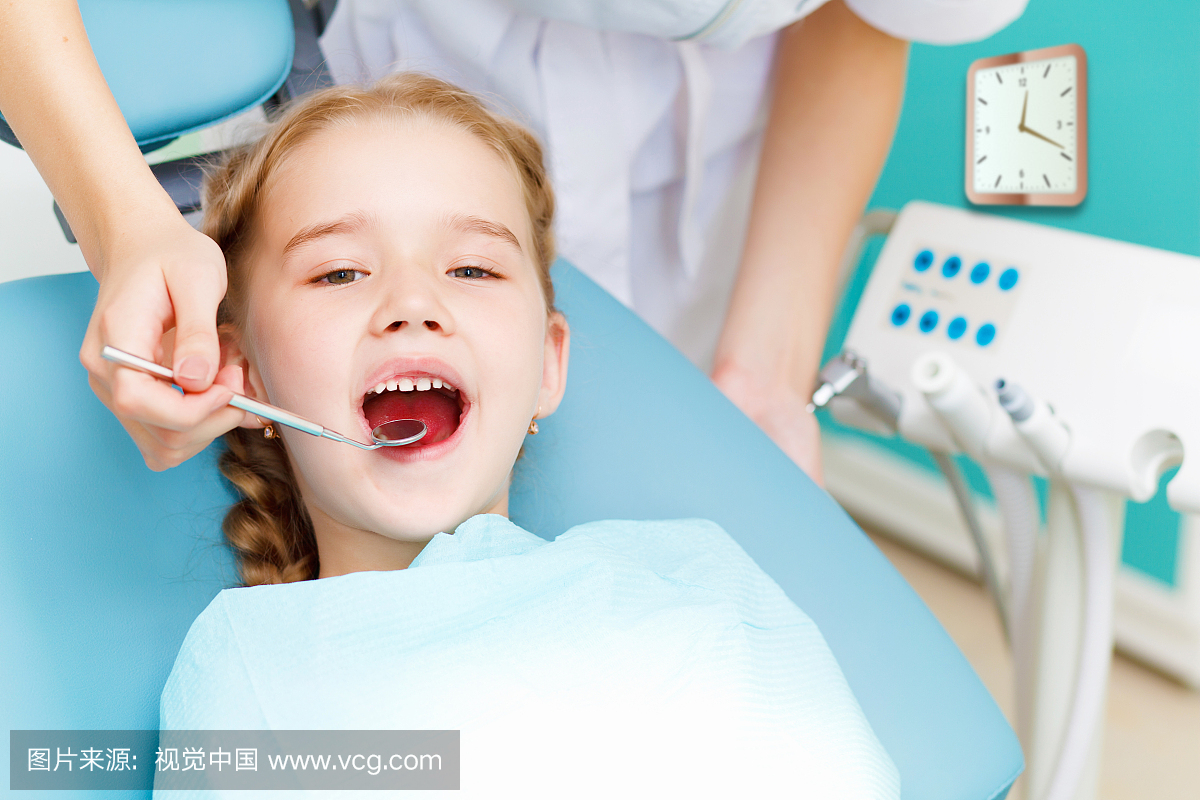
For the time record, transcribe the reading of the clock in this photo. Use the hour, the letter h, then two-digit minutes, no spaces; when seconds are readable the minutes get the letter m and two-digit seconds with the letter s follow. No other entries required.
12h19
